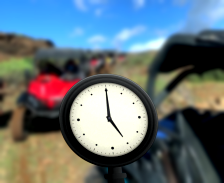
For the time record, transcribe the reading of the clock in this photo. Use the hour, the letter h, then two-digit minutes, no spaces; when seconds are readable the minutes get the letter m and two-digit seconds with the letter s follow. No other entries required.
5h00
